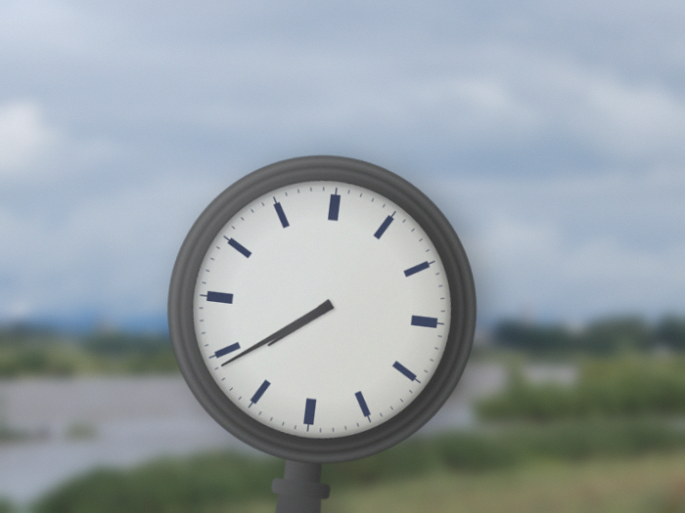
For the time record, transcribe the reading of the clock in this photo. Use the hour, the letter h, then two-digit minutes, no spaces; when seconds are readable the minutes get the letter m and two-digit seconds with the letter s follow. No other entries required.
7h39
